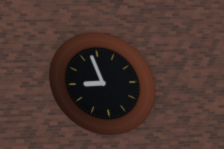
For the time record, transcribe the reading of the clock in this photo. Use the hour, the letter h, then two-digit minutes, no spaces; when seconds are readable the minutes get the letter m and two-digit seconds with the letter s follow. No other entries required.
8h58
